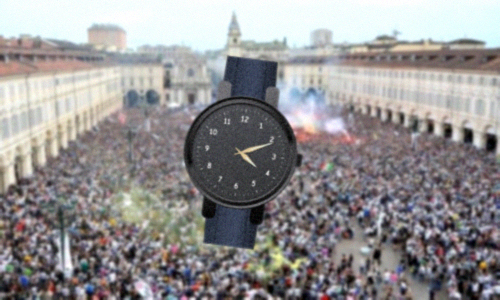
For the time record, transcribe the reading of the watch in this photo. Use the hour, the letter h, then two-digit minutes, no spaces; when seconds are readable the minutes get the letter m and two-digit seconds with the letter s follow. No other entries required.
4h11
